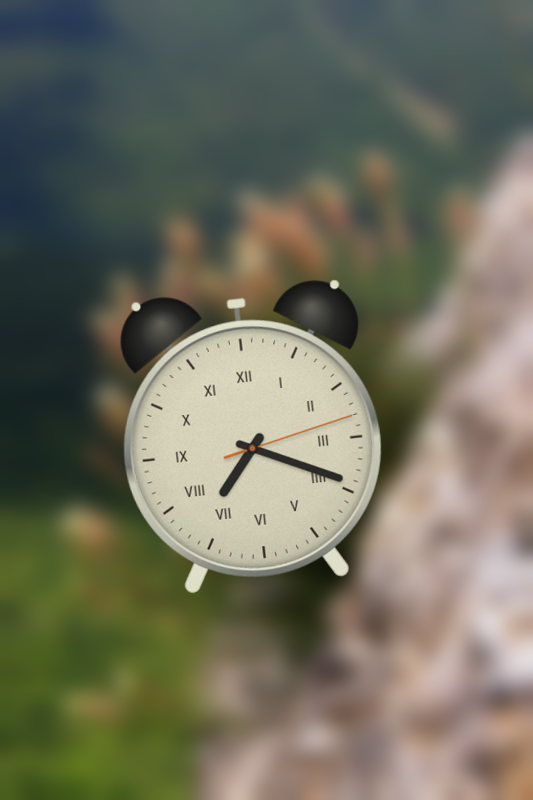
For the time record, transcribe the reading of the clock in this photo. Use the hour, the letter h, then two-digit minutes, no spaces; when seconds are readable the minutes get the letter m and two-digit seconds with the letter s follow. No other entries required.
7h19m13s
